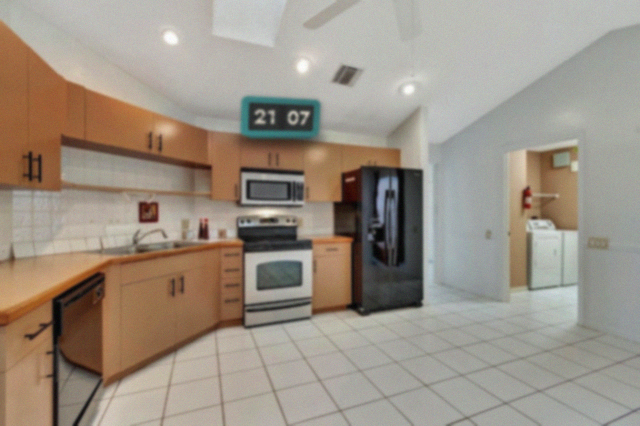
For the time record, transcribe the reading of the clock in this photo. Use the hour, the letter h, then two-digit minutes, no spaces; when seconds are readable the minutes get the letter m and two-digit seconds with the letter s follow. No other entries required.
21h07
